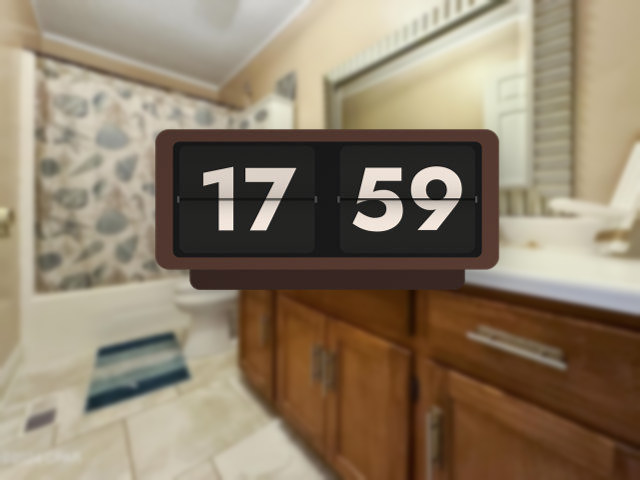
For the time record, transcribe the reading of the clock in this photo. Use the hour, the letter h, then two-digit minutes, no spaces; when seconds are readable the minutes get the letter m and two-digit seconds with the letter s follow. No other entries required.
17h59
